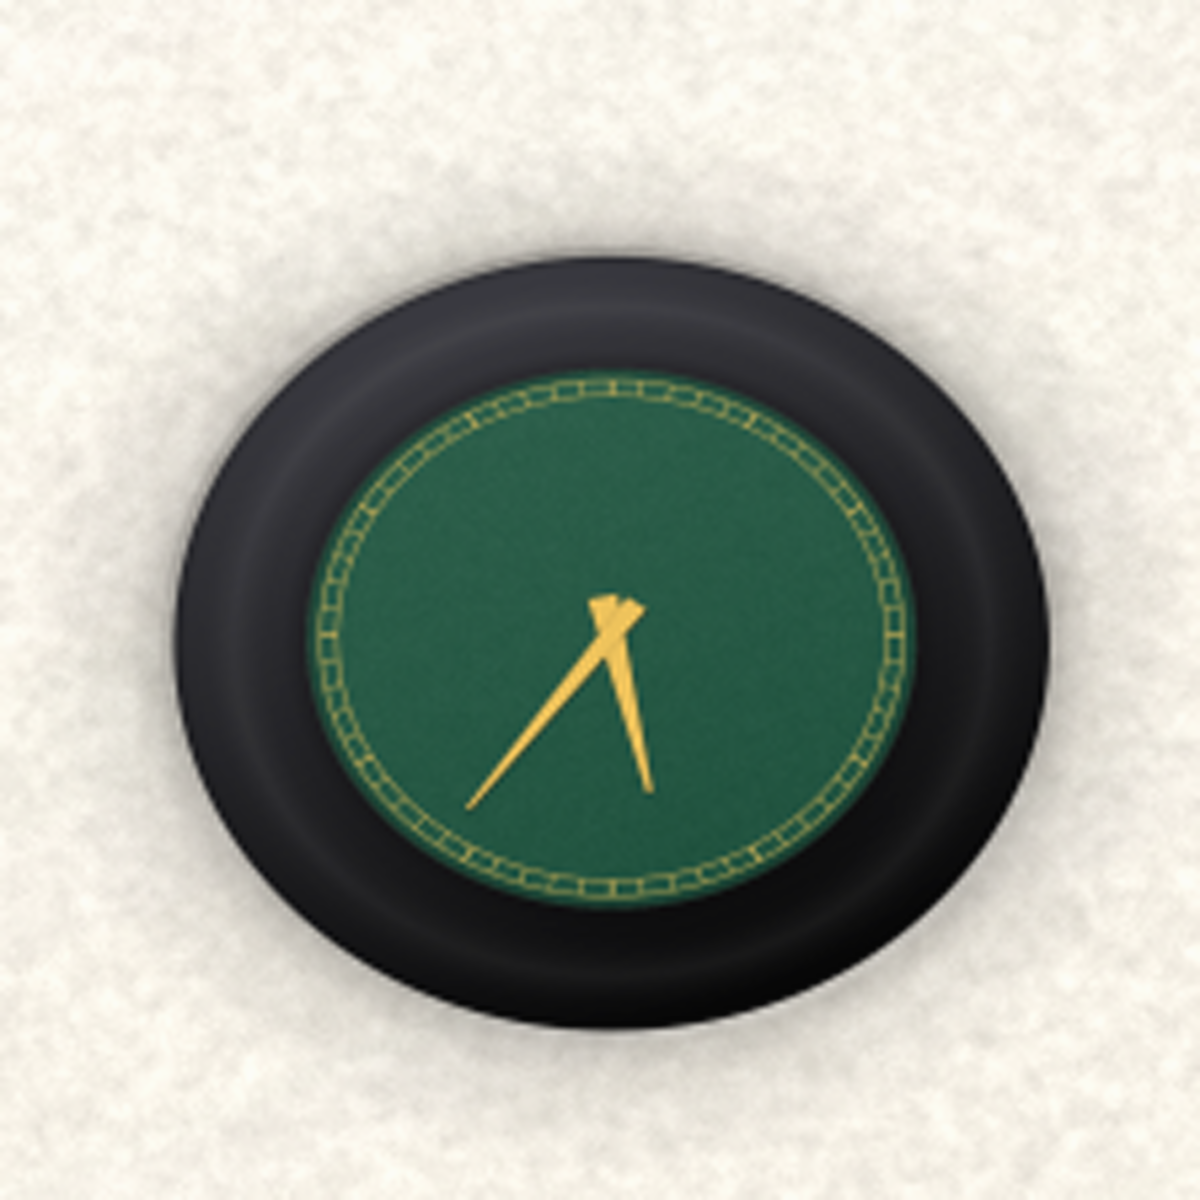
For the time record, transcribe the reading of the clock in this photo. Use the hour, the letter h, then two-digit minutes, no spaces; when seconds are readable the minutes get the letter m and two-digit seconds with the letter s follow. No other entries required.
5h36
